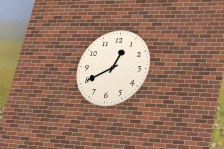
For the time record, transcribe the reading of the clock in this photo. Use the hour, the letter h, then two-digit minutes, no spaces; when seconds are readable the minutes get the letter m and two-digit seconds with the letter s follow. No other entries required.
12h40
